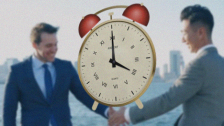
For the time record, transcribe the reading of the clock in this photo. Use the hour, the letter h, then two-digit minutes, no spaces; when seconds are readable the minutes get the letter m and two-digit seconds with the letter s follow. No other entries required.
4h00
